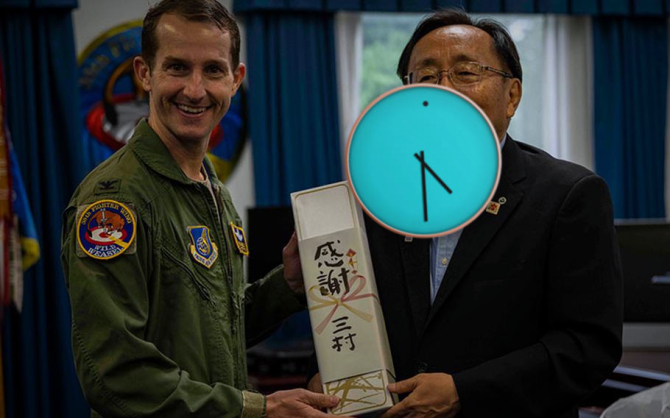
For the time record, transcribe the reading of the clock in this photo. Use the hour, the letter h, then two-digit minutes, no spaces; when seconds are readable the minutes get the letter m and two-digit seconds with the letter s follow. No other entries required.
4h29
